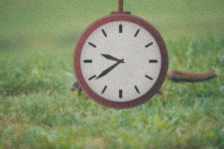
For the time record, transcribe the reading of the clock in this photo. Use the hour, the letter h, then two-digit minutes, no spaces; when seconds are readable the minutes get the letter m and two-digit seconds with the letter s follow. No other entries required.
9h39
